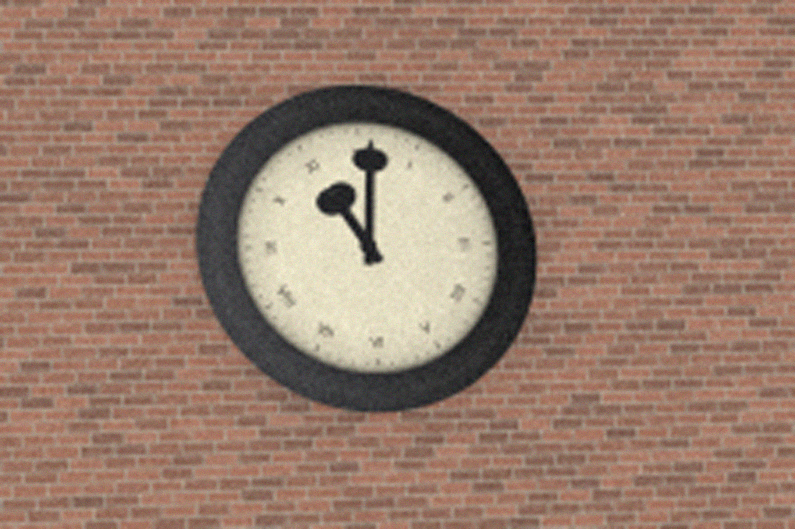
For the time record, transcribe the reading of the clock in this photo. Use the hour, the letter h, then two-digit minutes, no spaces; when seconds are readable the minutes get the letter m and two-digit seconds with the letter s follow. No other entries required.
11h01
